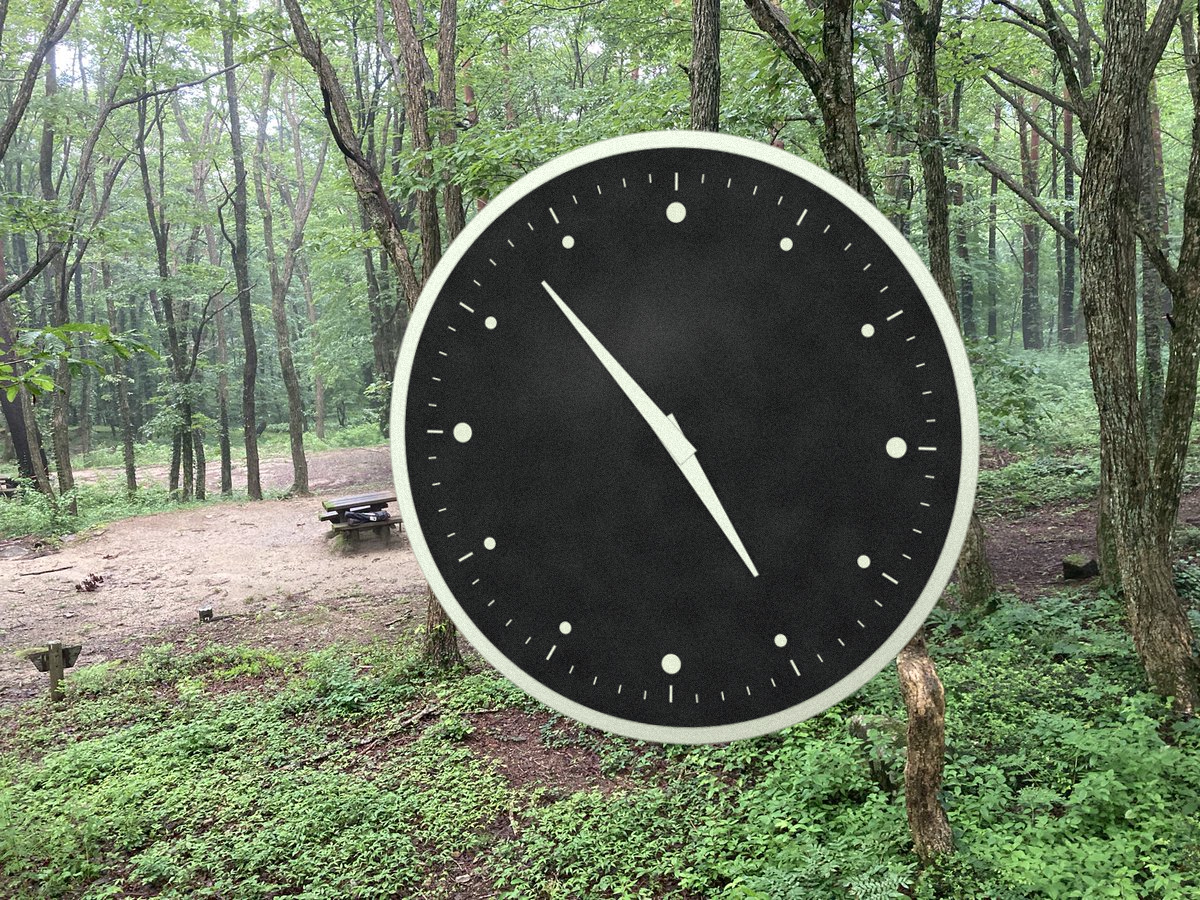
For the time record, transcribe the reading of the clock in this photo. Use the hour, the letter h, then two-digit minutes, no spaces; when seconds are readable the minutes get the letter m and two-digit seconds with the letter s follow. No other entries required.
4h53
